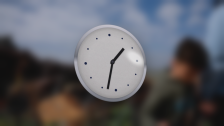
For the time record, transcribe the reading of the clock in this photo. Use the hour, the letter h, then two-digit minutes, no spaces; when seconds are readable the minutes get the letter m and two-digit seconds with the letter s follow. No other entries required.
1h33
